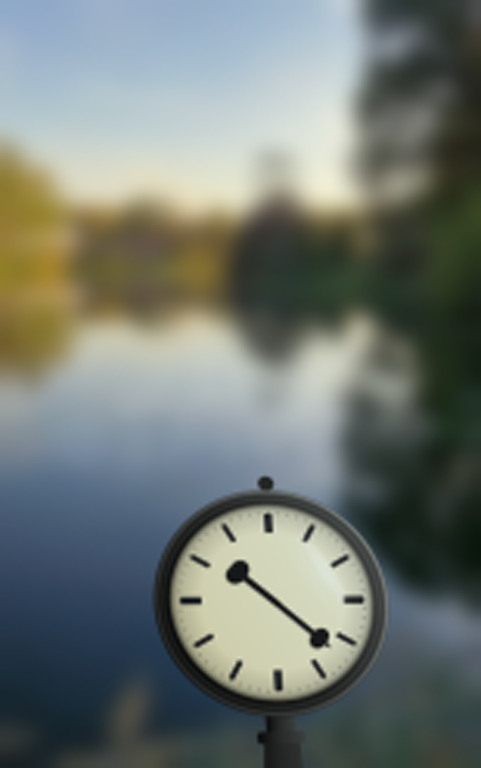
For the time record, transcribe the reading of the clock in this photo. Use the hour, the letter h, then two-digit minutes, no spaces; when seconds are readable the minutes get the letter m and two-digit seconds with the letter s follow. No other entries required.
10h22
